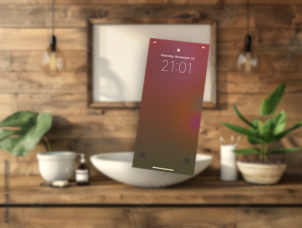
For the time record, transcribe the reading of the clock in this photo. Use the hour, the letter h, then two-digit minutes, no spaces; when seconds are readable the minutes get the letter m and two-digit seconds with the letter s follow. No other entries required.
21h01
